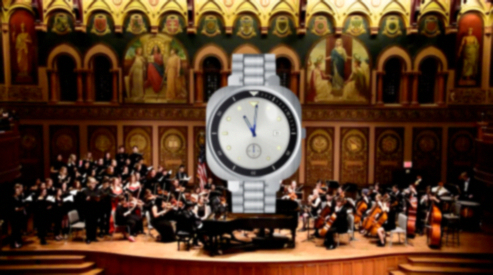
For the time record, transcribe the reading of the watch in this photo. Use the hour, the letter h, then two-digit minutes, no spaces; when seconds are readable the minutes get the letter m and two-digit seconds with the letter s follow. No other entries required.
11h01
